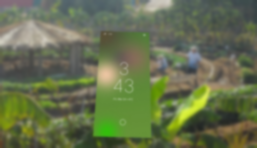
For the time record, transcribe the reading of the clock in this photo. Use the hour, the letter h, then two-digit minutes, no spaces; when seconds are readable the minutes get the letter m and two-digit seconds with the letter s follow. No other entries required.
3h43
